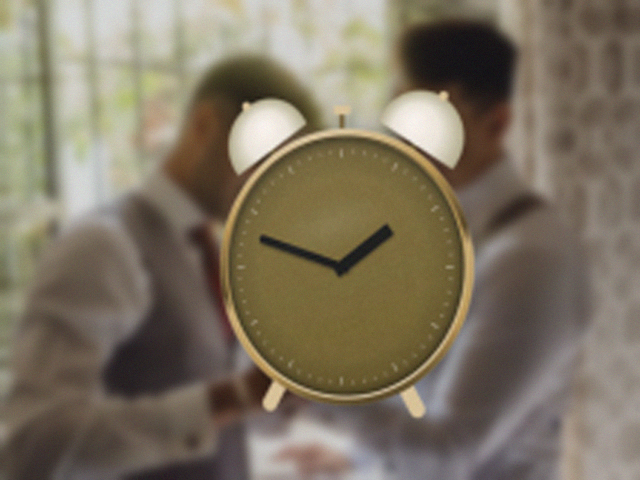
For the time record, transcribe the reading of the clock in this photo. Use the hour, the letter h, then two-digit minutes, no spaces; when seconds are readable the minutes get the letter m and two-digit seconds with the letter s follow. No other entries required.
1h48
